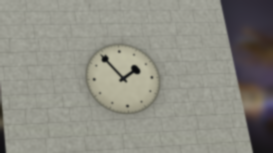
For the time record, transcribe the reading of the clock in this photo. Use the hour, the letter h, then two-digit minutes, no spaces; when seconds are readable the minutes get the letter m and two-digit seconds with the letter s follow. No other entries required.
1h54
